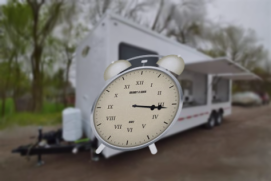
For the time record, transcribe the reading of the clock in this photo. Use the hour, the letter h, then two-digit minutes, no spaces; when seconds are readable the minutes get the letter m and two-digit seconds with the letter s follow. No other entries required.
3h16
